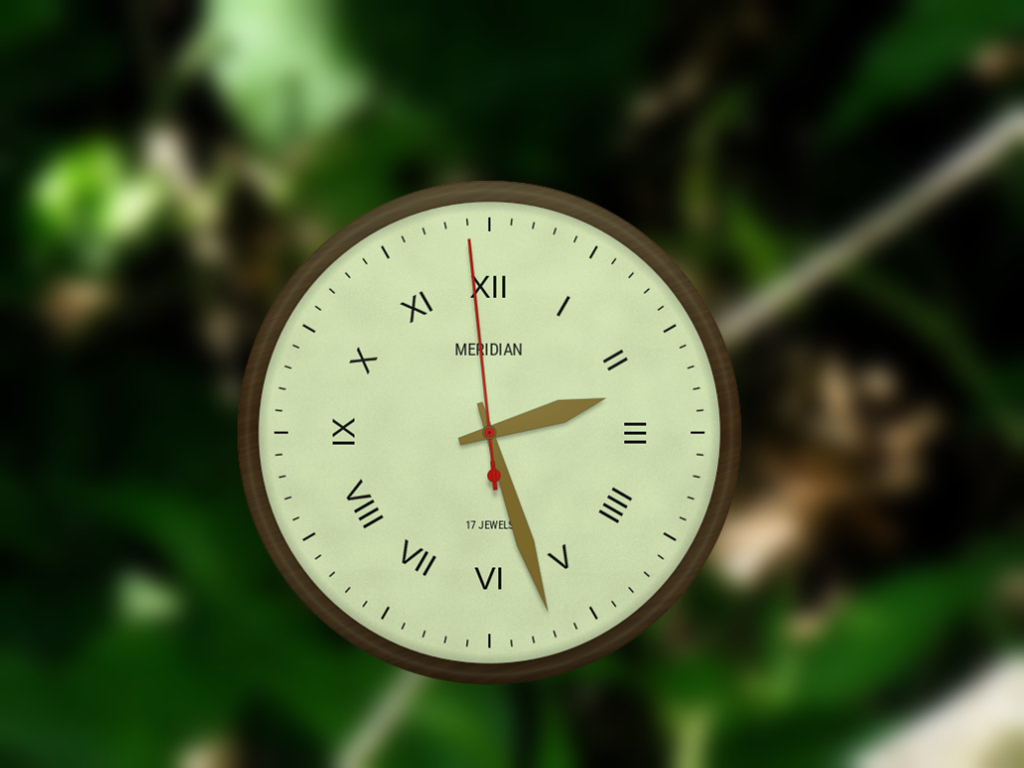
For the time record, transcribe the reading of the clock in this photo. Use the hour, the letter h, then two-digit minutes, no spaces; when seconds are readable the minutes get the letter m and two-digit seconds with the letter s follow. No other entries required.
2h26m59s
